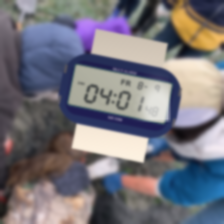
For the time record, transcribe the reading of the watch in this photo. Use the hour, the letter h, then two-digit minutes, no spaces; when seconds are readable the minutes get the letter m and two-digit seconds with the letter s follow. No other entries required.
4h01
